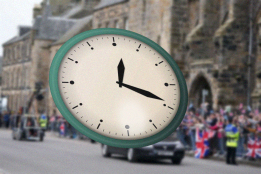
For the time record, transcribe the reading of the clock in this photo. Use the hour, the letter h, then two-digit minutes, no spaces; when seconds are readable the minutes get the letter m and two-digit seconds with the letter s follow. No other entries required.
12h19
